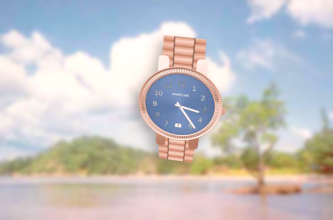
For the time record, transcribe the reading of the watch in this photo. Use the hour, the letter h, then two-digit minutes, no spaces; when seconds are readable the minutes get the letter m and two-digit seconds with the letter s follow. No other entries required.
3h24
